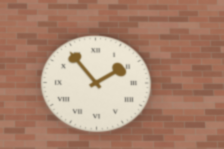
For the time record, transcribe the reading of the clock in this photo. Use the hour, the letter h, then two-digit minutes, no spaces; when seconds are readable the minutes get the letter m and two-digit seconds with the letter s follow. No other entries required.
1h54
